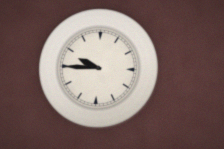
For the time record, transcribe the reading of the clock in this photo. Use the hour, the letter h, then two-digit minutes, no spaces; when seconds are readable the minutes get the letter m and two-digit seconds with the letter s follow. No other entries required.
9h45
